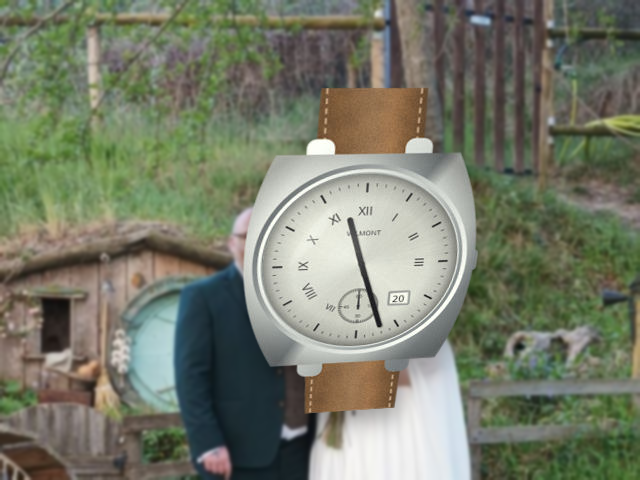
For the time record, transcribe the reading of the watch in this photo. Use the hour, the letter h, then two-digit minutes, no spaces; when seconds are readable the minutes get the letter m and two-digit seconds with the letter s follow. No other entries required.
11h27
